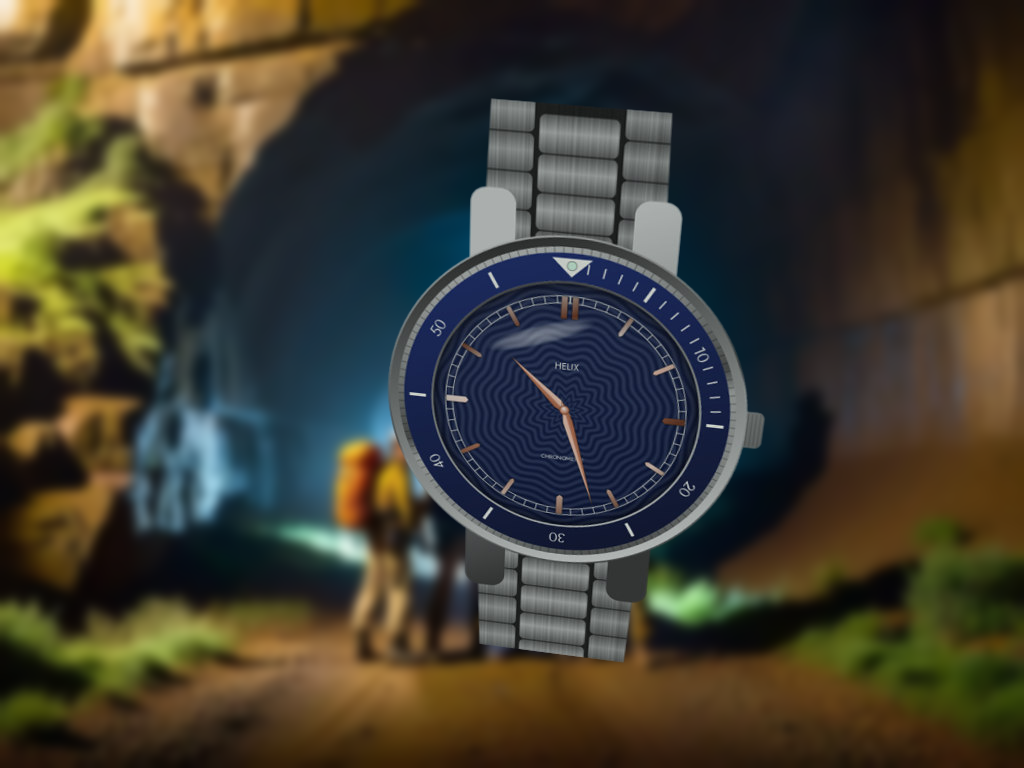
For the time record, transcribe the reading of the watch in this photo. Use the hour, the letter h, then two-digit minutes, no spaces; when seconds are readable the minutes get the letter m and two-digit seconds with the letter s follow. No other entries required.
10h27
